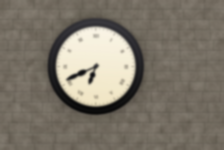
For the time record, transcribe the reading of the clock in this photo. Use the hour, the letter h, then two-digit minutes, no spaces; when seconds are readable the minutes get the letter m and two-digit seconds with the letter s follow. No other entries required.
6h41
